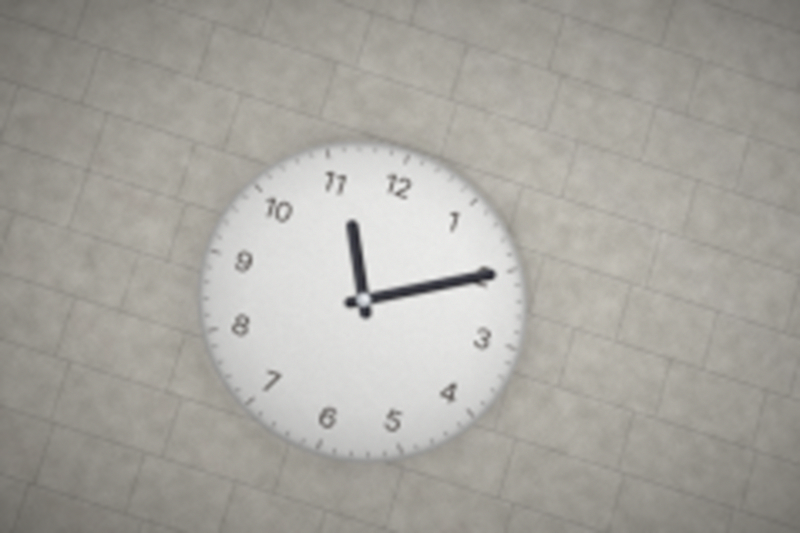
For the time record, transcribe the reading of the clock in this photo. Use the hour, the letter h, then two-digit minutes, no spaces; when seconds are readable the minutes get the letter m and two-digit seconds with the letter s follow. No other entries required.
11h10
